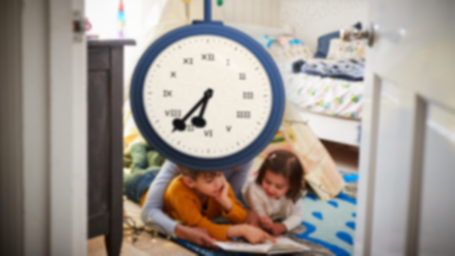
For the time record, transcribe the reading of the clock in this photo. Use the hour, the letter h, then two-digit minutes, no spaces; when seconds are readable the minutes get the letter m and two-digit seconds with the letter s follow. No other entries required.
6h37
